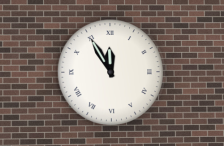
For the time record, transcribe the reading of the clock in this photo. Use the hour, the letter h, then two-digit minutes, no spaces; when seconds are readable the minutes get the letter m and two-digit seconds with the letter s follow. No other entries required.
11h55
